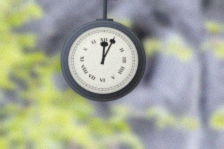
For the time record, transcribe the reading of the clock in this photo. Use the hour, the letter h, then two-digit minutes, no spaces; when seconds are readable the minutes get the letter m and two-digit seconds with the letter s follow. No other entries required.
12h04
